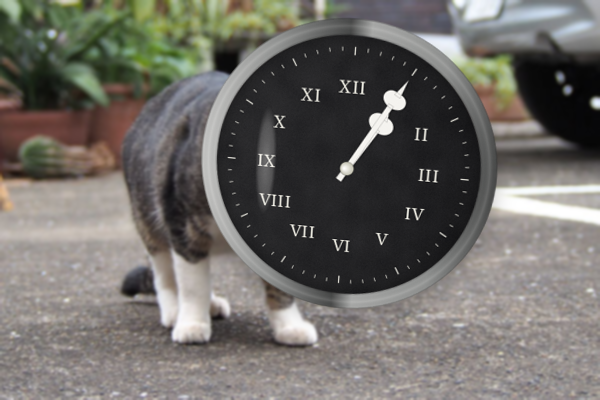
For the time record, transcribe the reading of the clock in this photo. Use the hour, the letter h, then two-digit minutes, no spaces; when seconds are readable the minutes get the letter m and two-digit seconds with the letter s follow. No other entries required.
1h05
